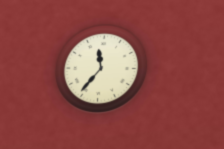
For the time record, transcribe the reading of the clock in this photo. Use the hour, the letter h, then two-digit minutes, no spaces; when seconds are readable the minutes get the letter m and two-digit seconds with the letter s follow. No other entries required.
11h36
